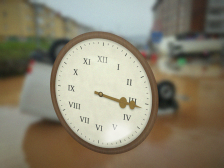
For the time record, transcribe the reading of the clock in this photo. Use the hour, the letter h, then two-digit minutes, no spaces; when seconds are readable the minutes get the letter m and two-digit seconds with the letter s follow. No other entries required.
3h16
